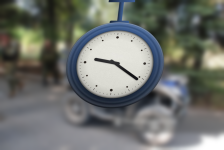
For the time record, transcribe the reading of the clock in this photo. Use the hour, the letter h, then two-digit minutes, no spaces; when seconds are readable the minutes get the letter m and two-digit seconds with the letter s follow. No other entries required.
9h21
